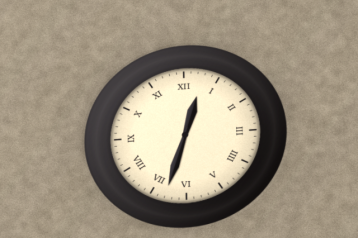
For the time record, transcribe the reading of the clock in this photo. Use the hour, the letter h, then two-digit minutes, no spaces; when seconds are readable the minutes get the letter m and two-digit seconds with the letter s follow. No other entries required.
12h33
